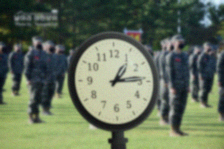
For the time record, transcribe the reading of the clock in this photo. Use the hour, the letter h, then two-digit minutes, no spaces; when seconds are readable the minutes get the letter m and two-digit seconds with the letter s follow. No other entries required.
1h14
